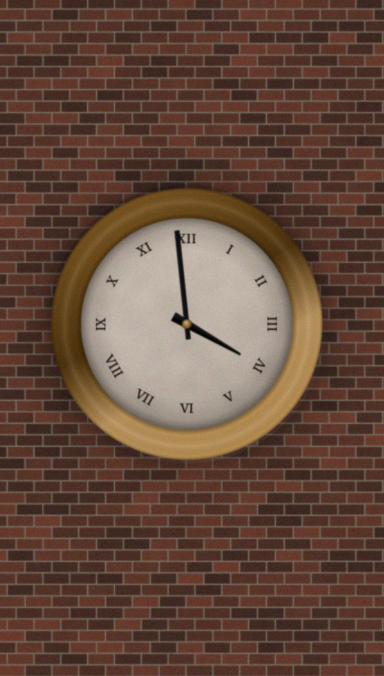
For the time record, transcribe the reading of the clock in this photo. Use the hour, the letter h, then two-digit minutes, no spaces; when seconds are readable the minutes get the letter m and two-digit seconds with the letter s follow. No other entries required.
3h59
